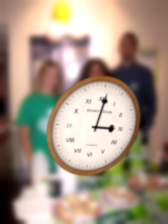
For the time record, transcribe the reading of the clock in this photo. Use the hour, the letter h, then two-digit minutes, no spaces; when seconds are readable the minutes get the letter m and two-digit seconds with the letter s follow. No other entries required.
3h01
